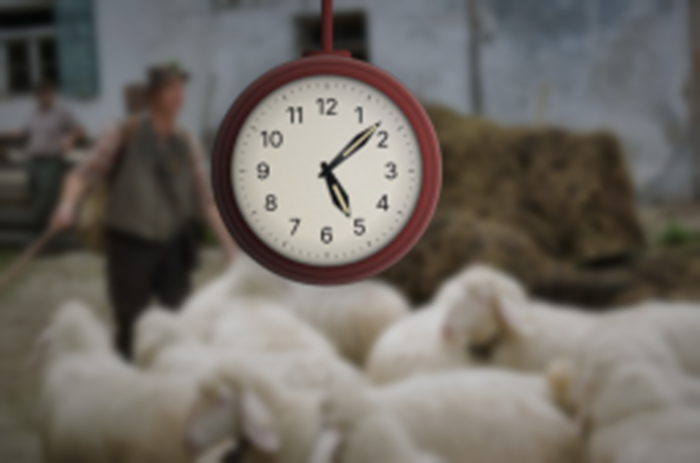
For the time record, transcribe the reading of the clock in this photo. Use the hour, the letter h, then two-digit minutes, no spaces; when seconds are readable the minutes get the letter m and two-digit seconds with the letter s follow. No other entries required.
5h08
